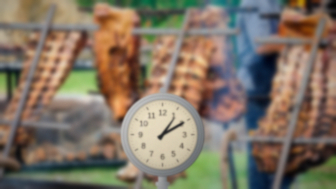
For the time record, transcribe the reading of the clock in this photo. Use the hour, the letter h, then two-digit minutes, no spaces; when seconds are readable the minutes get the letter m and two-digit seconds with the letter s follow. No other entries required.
1h10
